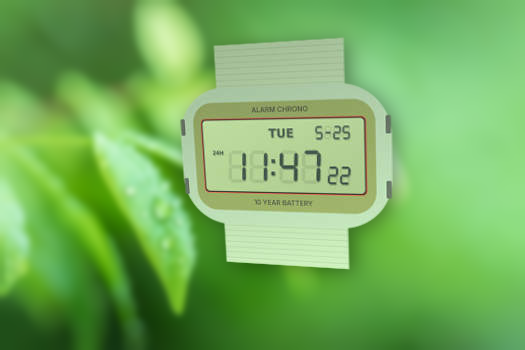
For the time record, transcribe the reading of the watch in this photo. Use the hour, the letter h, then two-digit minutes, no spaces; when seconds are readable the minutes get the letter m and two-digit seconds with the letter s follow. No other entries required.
11h47m22s
